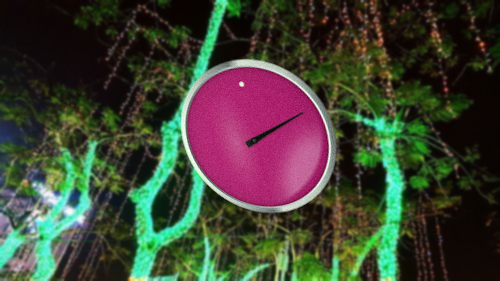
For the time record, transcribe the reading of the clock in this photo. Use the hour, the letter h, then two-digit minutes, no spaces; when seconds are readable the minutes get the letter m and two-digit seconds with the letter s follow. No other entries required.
2h11
